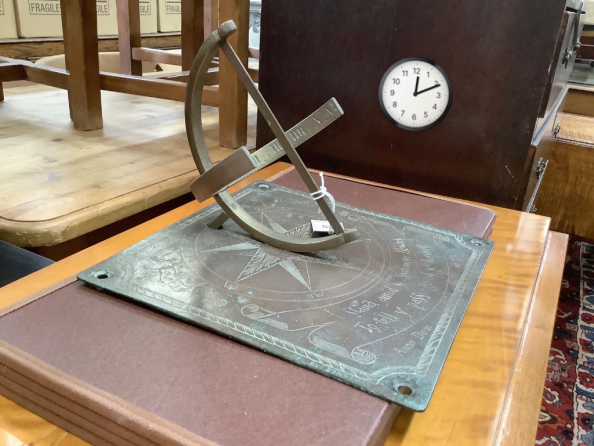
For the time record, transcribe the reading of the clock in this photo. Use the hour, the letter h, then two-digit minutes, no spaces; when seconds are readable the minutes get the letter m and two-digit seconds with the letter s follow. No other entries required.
12h11
